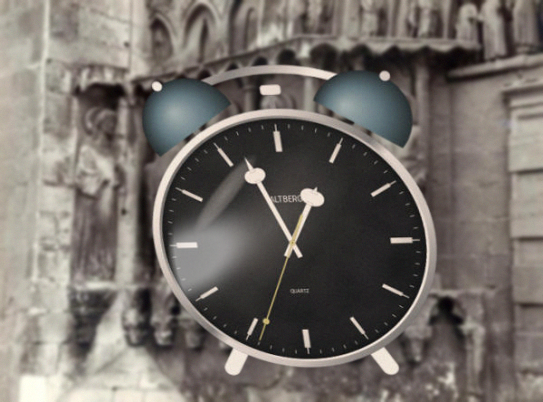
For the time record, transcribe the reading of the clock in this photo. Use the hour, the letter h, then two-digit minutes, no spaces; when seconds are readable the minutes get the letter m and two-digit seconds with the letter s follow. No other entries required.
12h56m34s
